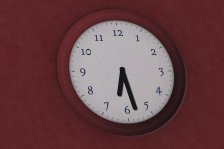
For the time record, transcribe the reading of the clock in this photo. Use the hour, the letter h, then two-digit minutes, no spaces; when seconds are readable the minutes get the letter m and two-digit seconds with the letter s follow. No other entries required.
6h28
